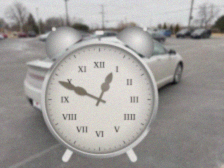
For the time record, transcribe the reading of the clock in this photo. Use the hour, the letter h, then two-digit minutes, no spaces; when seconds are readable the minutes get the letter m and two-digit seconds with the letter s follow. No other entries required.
12h49
